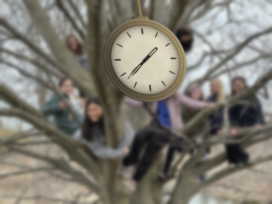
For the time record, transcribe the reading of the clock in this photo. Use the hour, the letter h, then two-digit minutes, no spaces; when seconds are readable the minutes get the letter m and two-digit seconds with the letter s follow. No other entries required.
1h38
